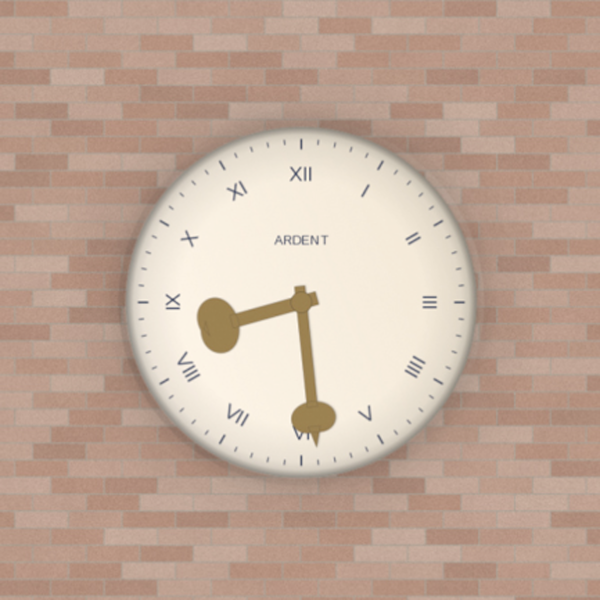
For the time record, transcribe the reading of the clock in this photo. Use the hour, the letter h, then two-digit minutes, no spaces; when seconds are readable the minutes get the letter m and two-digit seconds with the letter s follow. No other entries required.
8h29
